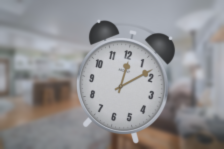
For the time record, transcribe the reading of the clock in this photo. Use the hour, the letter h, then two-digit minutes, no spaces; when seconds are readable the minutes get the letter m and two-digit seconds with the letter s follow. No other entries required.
12h08
